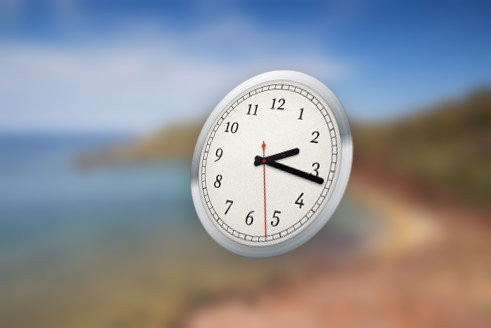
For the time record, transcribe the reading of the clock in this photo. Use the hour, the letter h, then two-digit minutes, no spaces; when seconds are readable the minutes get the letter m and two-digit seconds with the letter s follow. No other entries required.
2h16m27s
